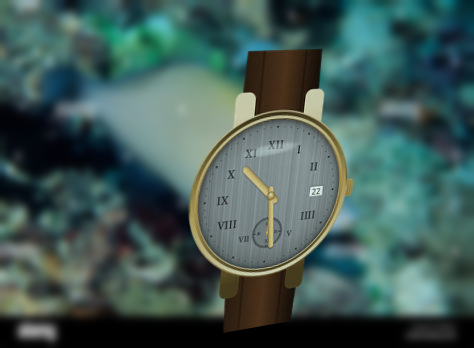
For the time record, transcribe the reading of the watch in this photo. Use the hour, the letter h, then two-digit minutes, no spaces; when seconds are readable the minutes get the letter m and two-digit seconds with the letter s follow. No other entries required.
10h29
